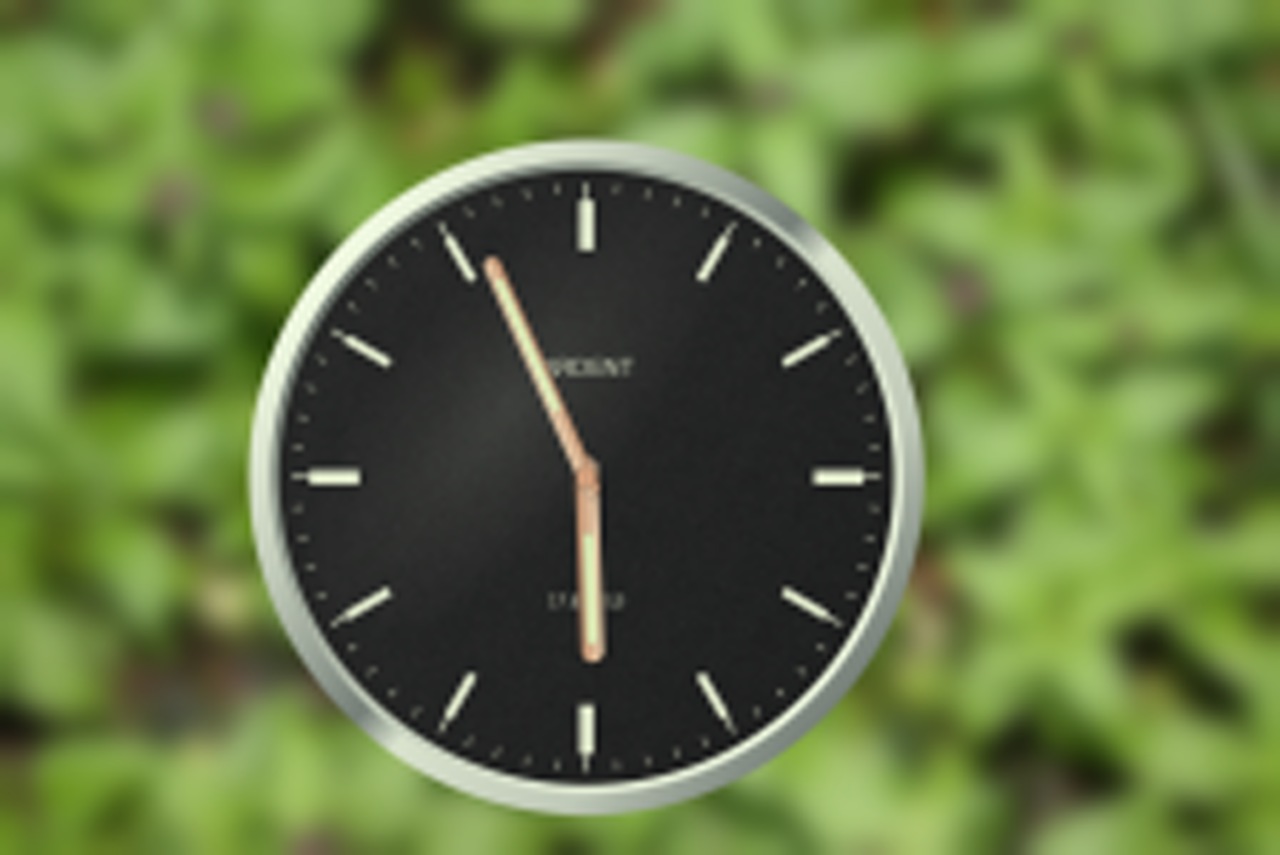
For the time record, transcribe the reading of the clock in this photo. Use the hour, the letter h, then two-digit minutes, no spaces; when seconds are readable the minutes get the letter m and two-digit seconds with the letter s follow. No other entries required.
5h56
